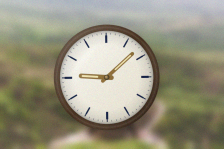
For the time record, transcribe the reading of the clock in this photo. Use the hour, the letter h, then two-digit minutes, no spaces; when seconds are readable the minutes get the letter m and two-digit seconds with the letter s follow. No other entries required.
9h08
